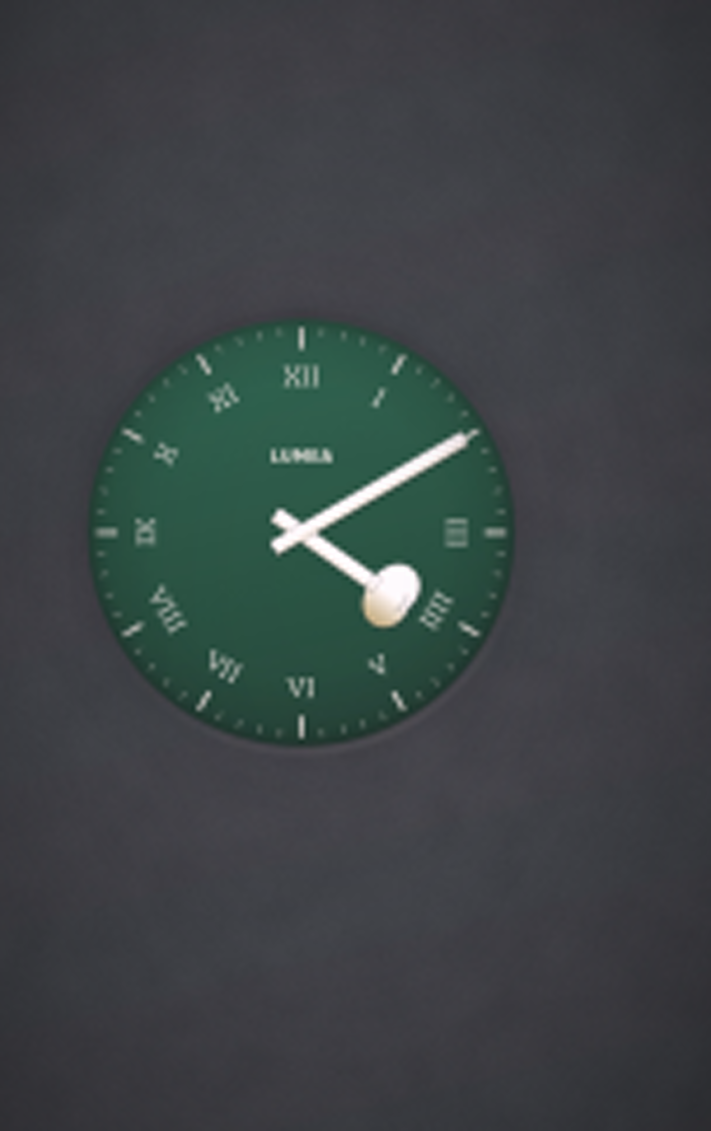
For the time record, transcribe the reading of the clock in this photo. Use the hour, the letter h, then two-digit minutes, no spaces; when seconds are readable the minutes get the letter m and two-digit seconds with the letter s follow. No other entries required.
4h10
